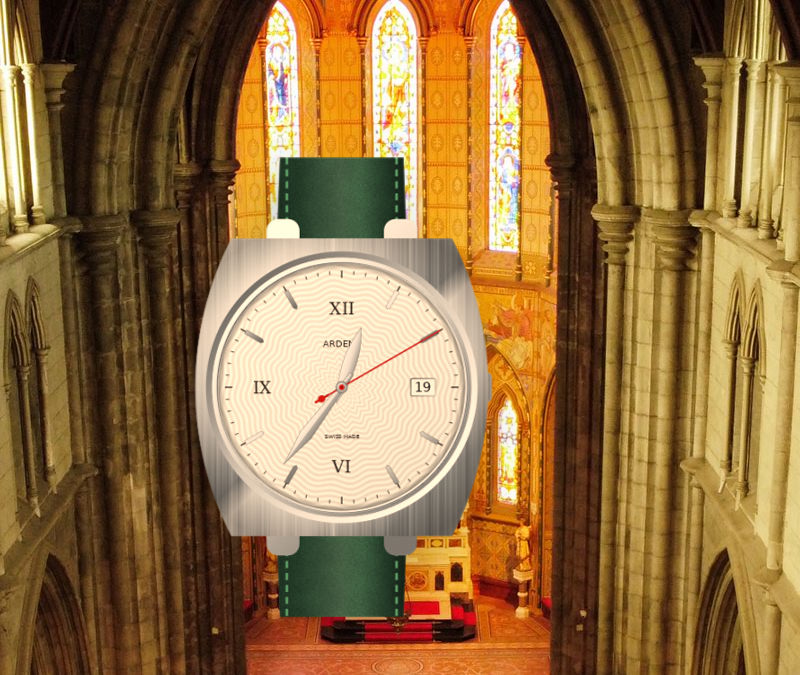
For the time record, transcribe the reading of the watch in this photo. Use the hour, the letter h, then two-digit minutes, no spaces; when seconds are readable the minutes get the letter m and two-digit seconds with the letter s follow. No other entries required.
12h36m10s
